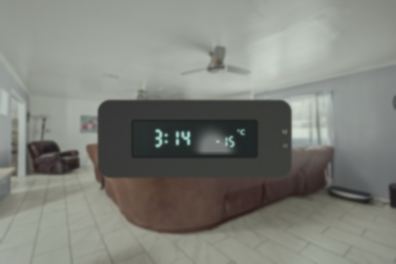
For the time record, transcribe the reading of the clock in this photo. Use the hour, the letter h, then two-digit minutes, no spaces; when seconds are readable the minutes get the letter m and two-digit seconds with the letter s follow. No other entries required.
3h14
